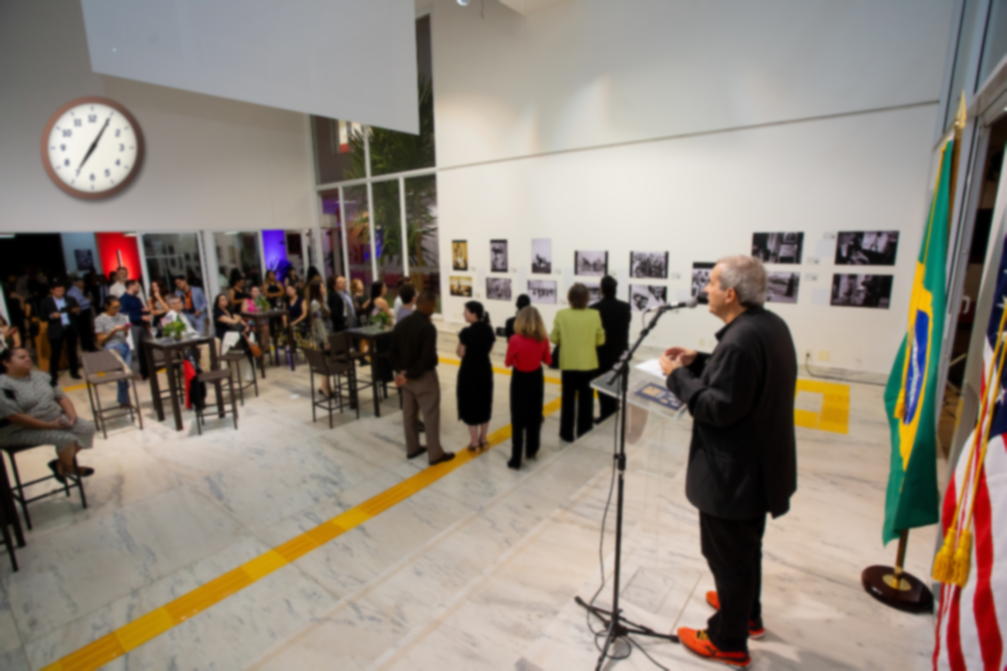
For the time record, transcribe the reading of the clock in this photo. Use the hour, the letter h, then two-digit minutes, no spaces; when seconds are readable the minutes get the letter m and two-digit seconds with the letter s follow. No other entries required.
7h05
